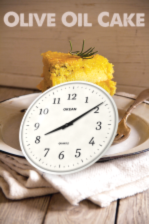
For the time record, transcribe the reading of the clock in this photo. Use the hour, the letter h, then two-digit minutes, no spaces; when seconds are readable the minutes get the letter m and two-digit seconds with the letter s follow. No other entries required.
8h09
